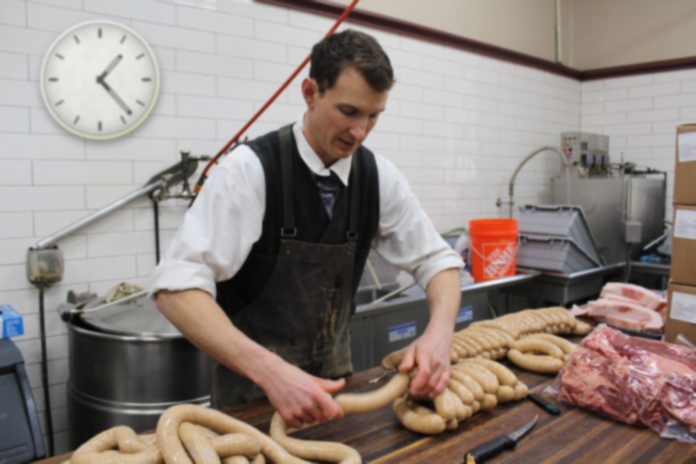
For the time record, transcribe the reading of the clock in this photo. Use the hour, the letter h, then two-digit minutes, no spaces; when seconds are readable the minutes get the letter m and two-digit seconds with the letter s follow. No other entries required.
1h23
